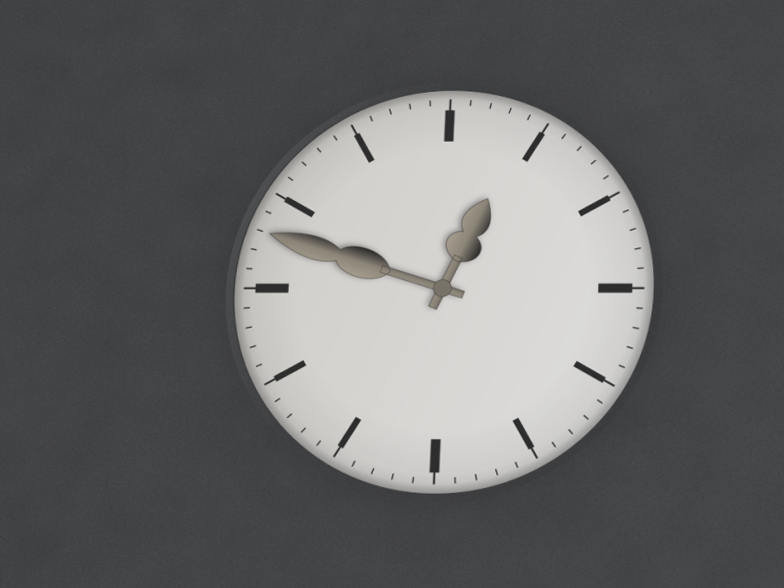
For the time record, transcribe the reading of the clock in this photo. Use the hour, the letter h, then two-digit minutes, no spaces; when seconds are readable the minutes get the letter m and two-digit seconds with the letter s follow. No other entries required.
12h48
